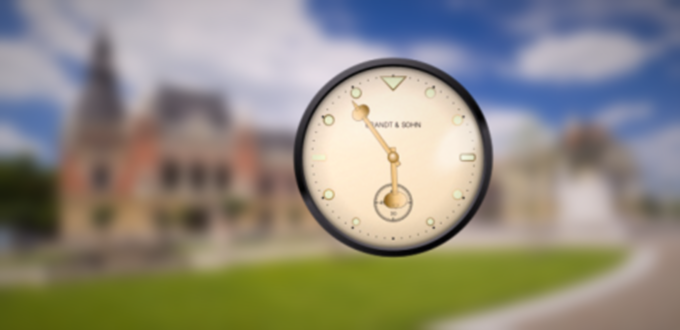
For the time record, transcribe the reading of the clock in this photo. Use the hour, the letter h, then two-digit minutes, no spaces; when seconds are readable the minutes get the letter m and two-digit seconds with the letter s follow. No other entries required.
5h54
